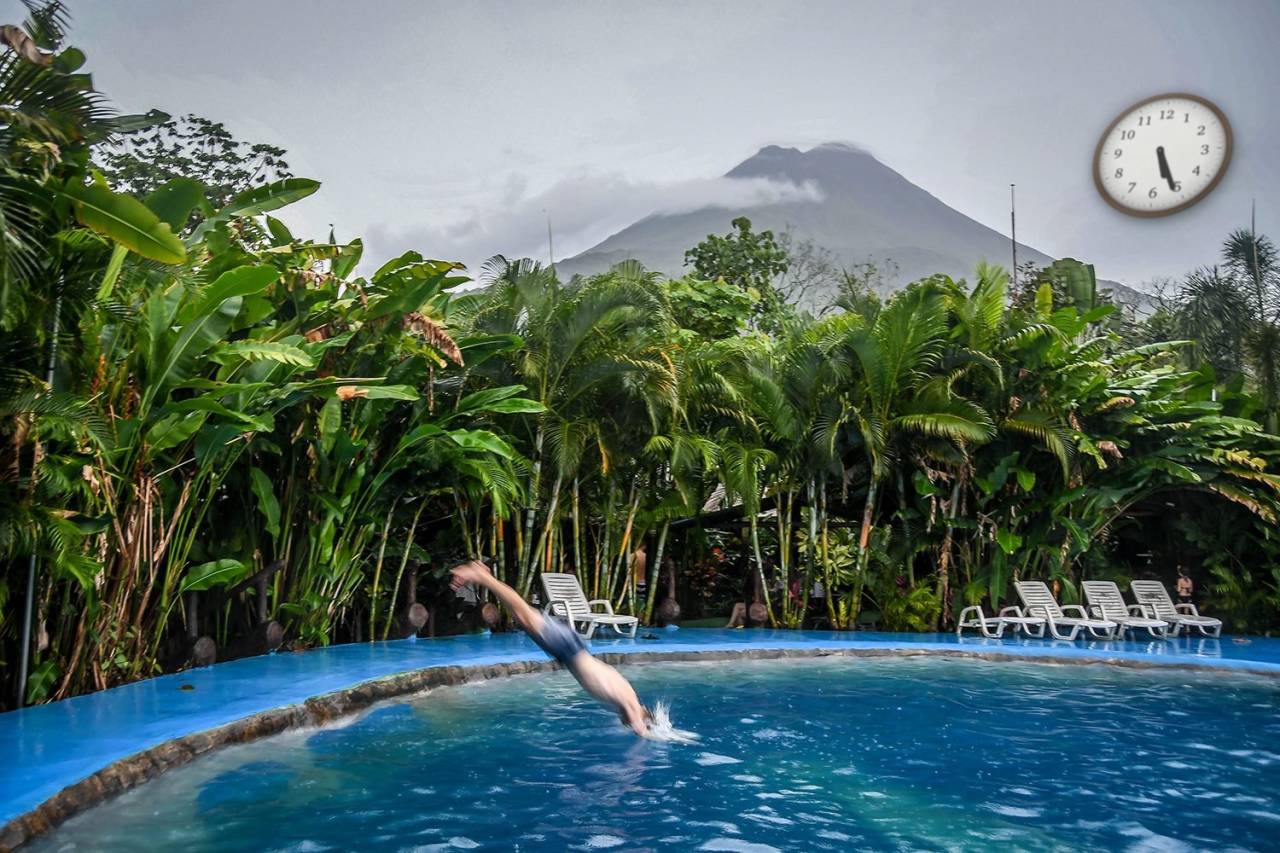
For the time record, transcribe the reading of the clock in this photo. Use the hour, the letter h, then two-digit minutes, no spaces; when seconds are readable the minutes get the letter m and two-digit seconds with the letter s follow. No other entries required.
5h26
